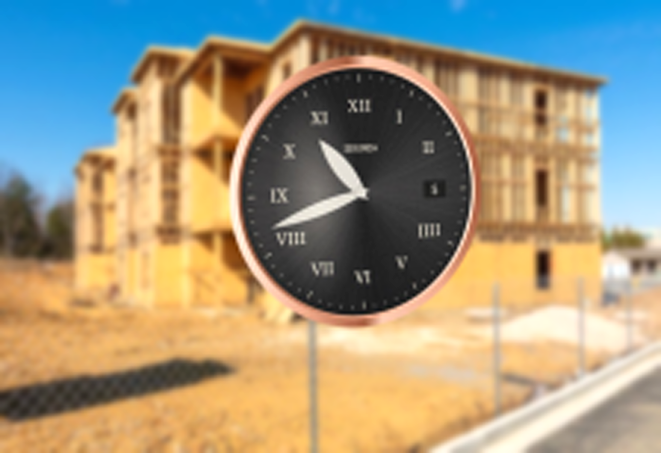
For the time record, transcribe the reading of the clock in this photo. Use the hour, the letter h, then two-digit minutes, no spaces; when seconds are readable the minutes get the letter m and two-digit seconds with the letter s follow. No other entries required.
10h42
